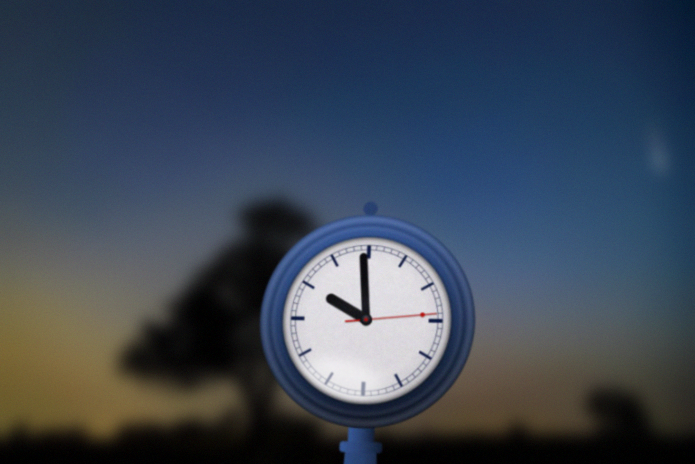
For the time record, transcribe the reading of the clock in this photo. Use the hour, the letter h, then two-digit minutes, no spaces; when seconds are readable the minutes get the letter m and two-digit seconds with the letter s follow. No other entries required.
9h59m14s
